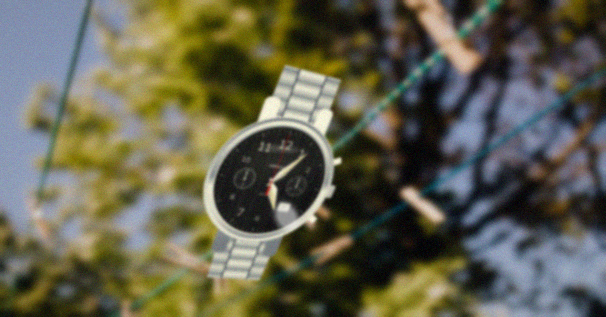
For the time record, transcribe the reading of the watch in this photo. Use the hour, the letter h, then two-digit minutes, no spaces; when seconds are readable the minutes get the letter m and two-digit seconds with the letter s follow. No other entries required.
5h06
